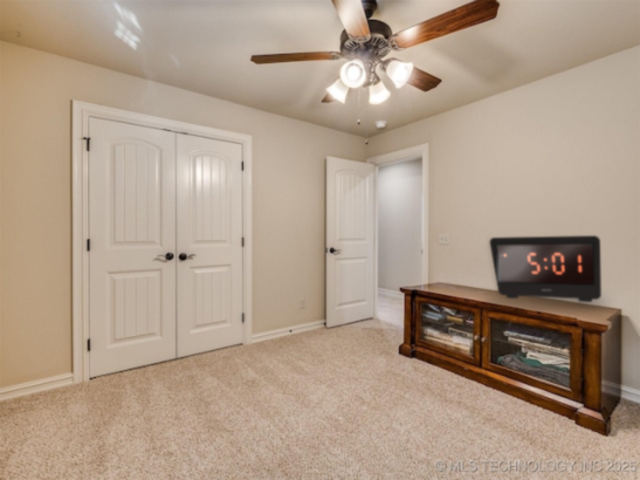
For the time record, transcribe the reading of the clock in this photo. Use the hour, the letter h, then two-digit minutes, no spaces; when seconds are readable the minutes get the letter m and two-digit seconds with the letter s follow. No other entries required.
5h01
